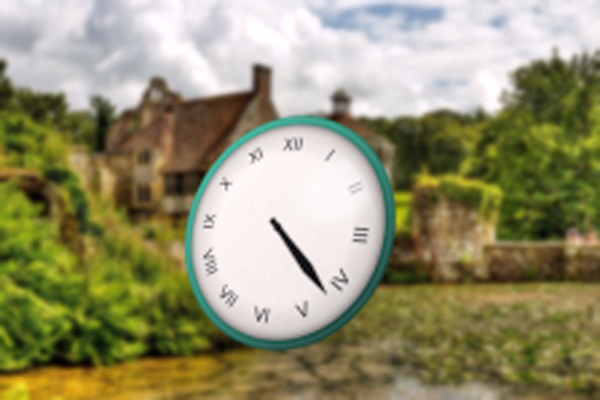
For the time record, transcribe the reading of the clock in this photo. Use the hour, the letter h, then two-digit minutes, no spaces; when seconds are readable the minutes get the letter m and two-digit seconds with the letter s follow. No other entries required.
4h22
